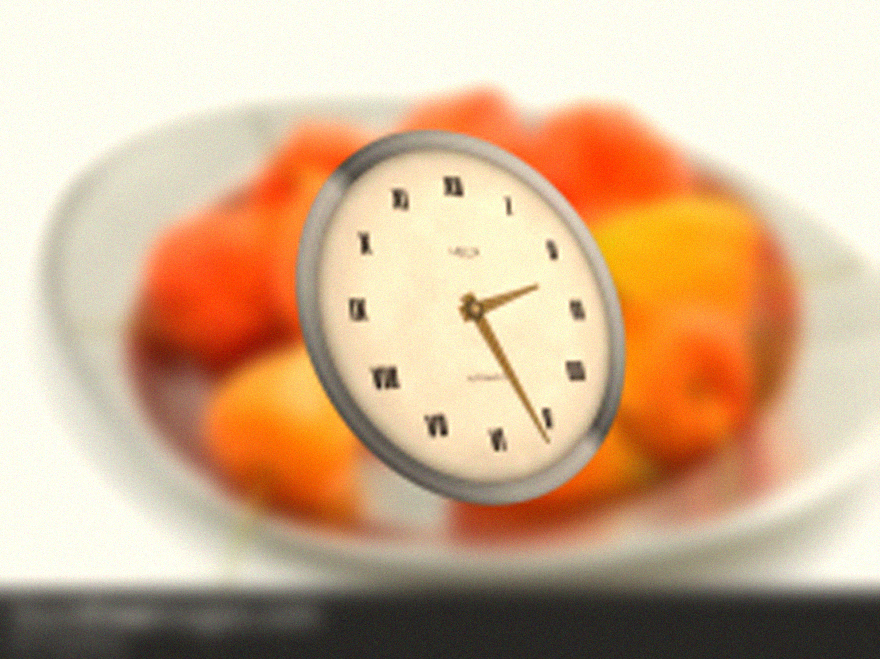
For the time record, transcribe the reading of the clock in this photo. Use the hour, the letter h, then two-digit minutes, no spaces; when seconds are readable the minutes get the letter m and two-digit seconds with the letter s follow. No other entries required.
2h26
